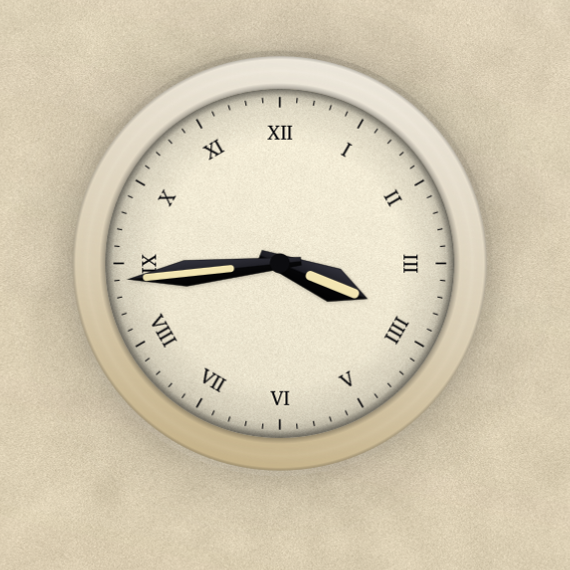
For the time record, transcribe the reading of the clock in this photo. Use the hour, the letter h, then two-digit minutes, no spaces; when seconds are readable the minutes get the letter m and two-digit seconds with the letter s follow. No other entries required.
3h44
